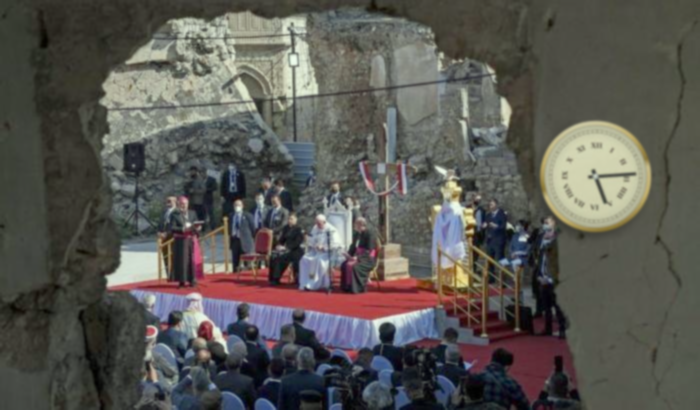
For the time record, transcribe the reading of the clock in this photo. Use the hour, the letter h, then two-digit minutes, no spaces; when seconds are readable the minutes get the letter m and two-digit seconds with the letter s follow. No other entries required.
5h14
